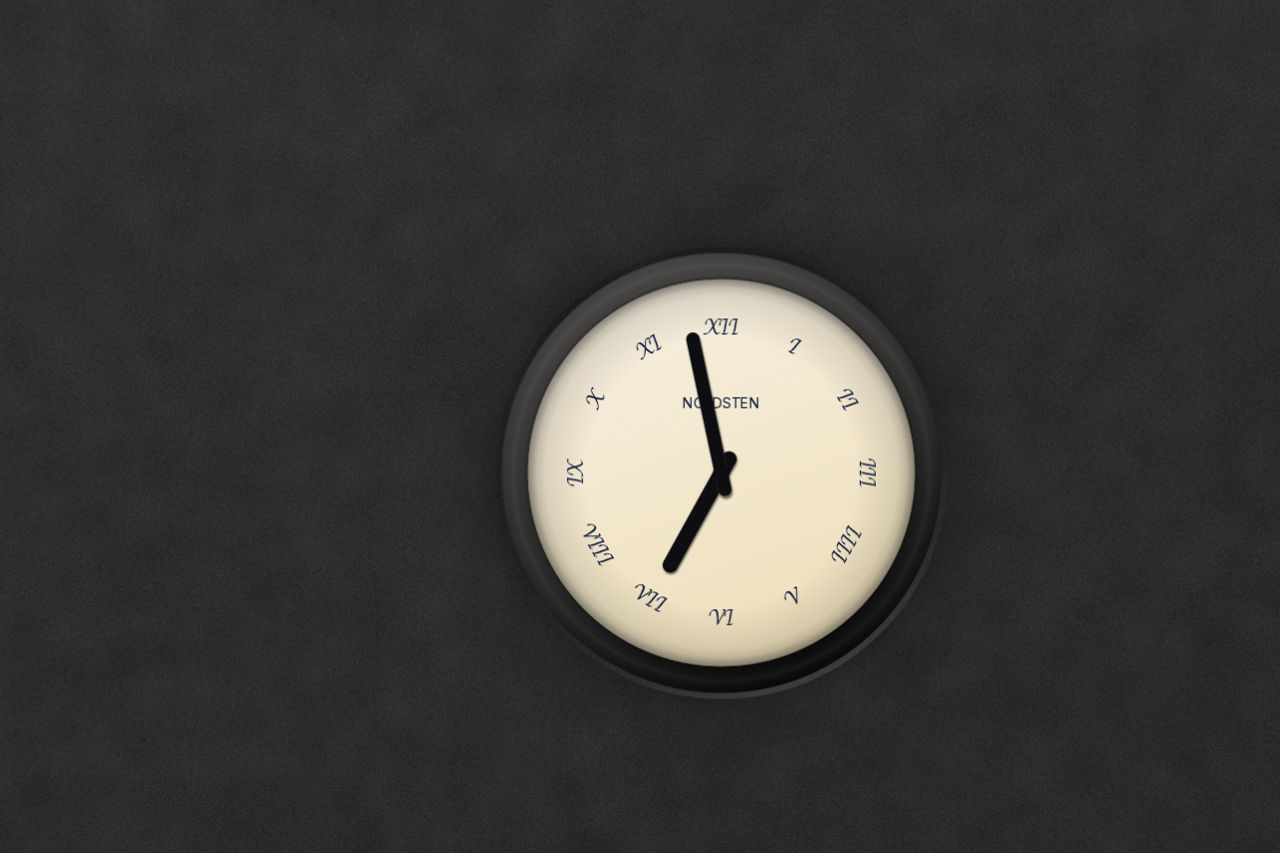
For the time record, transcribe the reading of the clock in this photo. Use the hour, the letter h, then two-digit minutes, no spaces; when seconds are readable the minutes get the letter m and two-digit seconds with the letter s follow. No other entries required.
6h58
